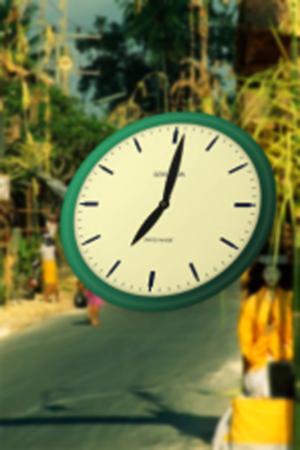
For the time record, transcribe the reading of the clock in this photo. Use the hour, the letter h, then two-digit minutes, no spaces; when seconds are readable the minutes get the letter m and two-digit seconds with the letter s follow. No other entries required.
7h01
